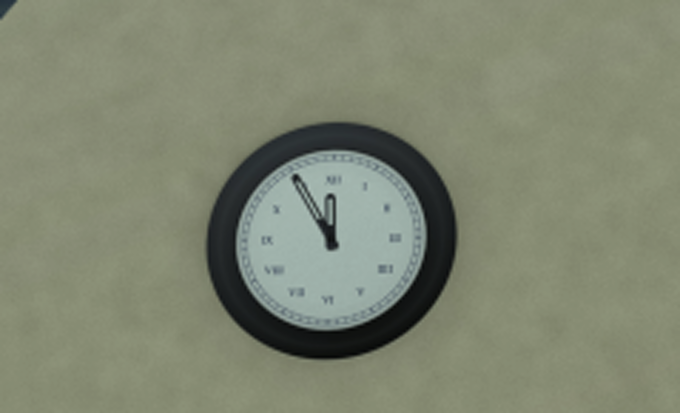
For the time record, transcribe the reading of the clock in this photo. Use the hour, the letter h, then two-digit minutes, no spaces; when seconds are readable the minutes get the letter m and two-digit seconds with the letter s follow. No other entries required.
11h55
